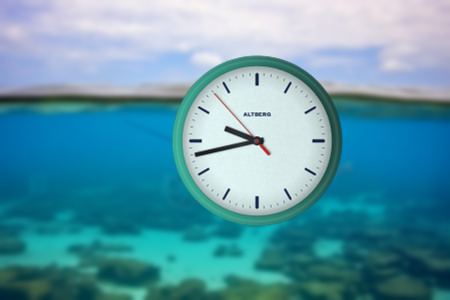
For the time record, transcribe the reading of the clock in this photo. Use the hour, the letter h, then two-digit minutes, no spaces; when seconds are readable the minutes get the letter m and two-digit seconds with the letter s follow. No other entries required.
9h42m53s
